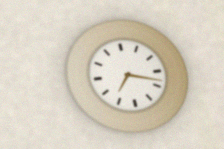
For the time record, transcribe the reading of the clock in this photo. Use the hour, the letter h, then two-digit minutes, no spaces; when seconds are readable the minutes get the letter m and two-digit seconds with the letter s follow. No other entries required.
7h18
